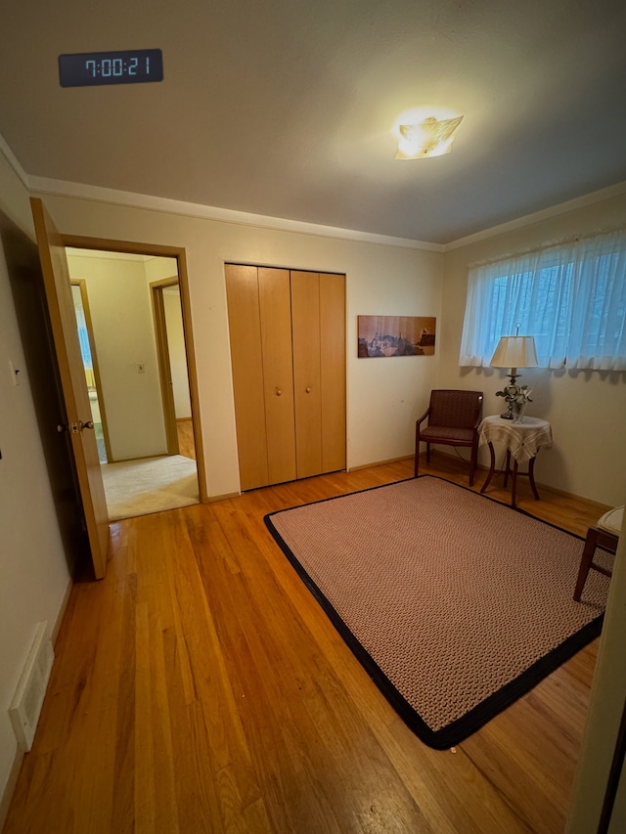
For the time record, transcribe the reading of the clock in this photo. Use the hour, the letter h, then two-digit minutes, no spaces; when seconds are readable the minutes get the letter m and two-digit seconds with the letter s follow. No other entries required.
7h00m21s
